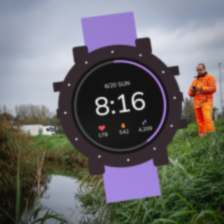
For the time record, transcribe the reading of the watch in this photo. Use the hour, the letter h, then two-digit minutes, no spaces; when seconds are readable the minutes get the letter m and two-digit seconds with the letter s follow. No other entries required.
8h16
